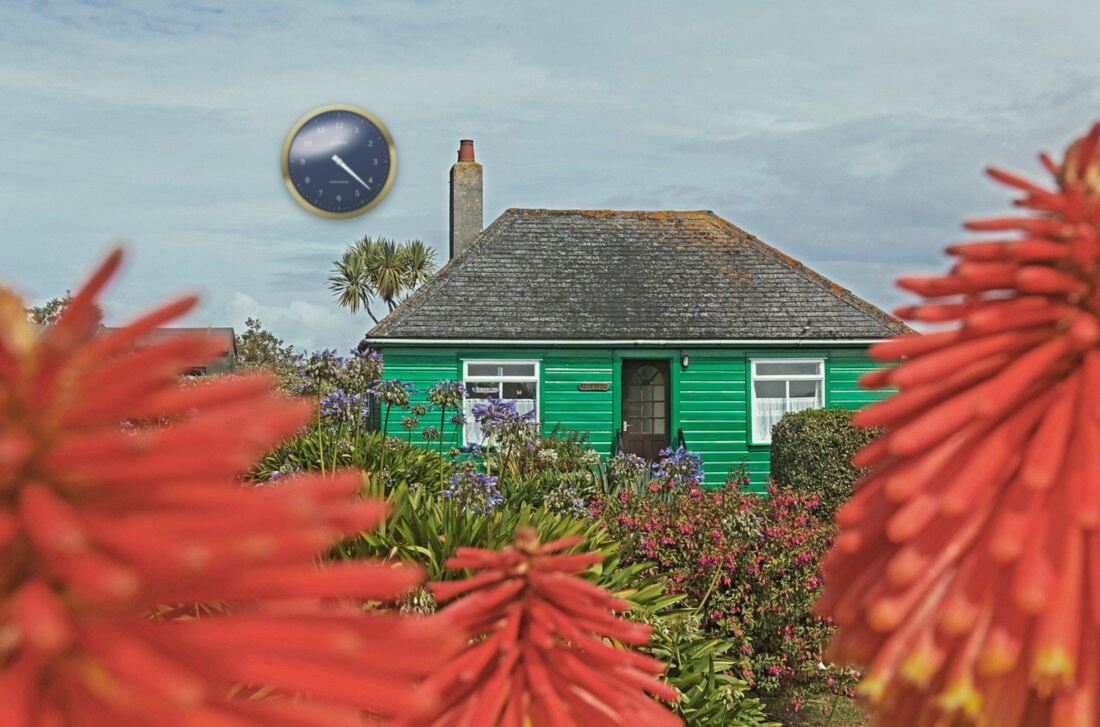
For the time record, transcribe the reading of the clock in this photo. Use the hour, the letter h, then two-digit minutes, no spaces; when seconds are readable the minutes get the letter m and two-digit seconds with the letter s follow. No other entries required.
4h22
